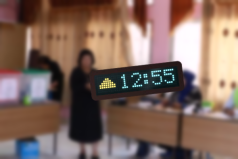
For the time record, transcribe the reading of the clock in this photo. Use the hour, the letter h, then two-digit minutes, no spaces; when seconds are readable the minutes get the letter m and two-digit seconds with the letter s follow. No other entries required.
12h55
